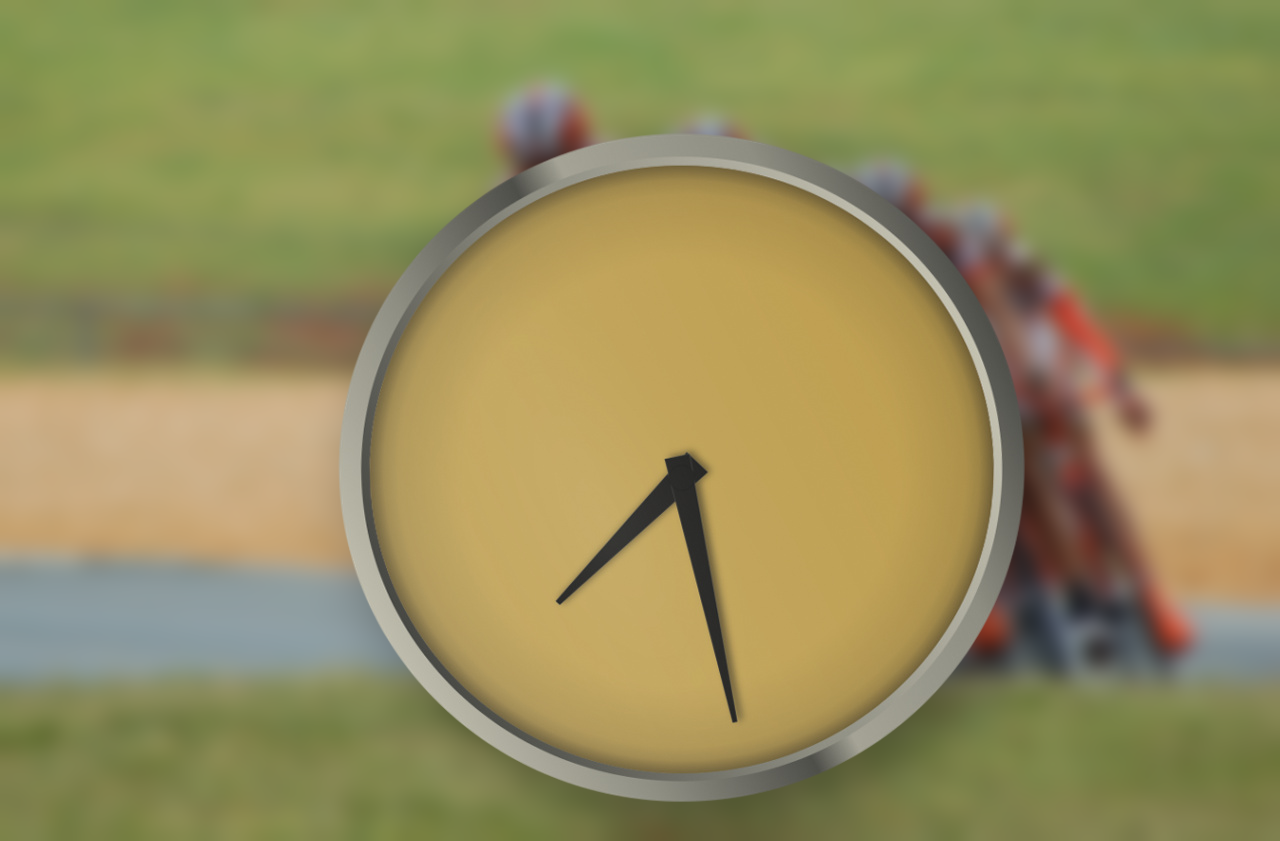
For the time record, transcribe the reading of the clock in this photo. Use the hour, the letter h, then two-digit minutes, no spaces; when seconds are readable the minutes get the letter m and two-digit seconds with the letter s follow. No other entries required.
7h28
